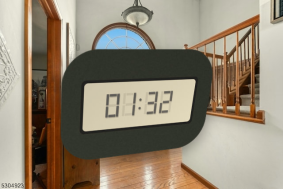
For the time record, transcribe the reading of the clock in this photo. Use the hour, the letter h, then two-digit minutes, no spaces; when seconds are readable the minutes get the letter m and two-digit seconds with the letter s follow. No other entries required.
1h32
